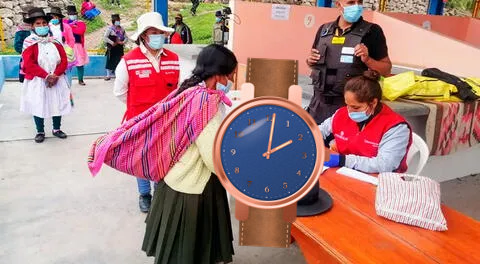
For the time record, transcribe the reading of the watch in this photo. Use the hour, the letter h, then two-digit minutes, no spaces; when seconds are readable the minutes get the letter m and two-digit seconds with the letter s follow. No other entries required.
2h01
